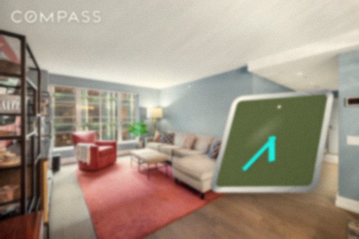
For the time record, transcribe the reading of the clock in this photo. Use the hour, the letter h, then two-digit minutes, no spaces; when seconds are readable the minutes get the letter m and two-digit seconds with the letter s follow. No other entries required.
5h36
